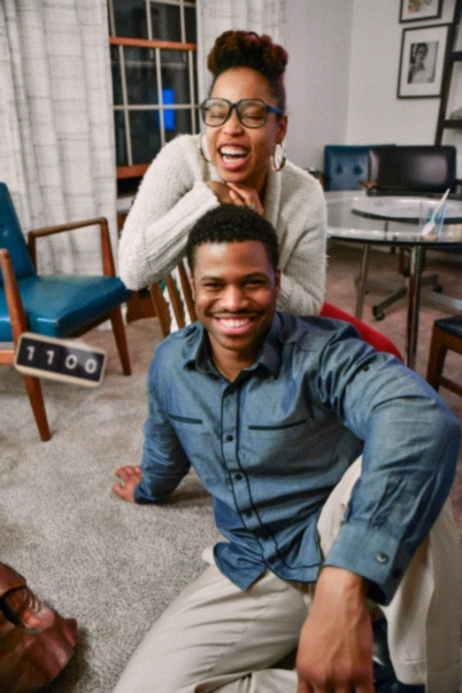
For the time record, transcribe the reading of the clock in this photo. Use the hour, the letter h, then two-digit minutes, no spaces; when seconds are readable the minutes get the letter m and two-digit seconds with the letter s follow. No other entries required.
11h00
